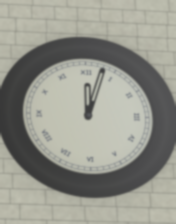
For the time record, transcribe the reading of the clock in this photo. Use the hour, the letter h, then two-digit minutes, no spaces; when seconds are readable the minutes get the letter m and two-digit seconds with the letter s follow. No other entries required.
12h03
